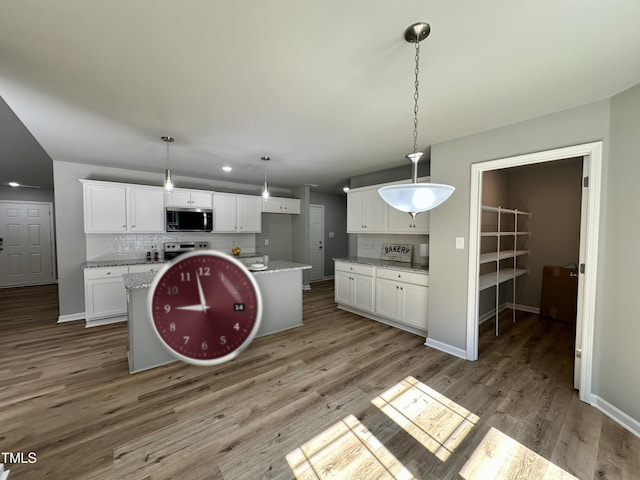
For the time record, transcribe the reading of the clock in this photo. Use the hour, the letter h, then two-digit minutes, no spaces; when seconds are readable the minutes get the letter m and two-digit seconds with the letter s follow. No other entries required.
8h58
